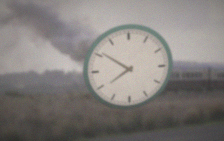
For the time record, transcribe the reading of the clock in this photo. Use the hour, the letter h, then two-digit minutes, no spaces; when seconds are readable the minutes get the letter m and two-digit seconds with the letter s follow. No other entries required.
7h51
